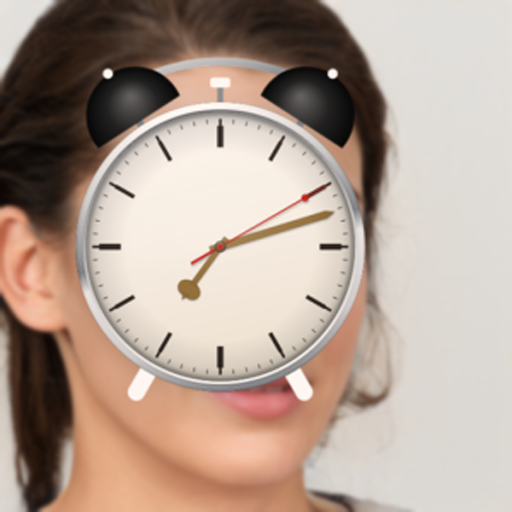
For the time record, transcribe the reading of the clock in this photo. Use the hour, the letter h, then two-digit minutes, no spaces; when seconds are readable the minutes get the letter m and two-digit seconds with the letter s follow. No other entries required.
7h12m10s
